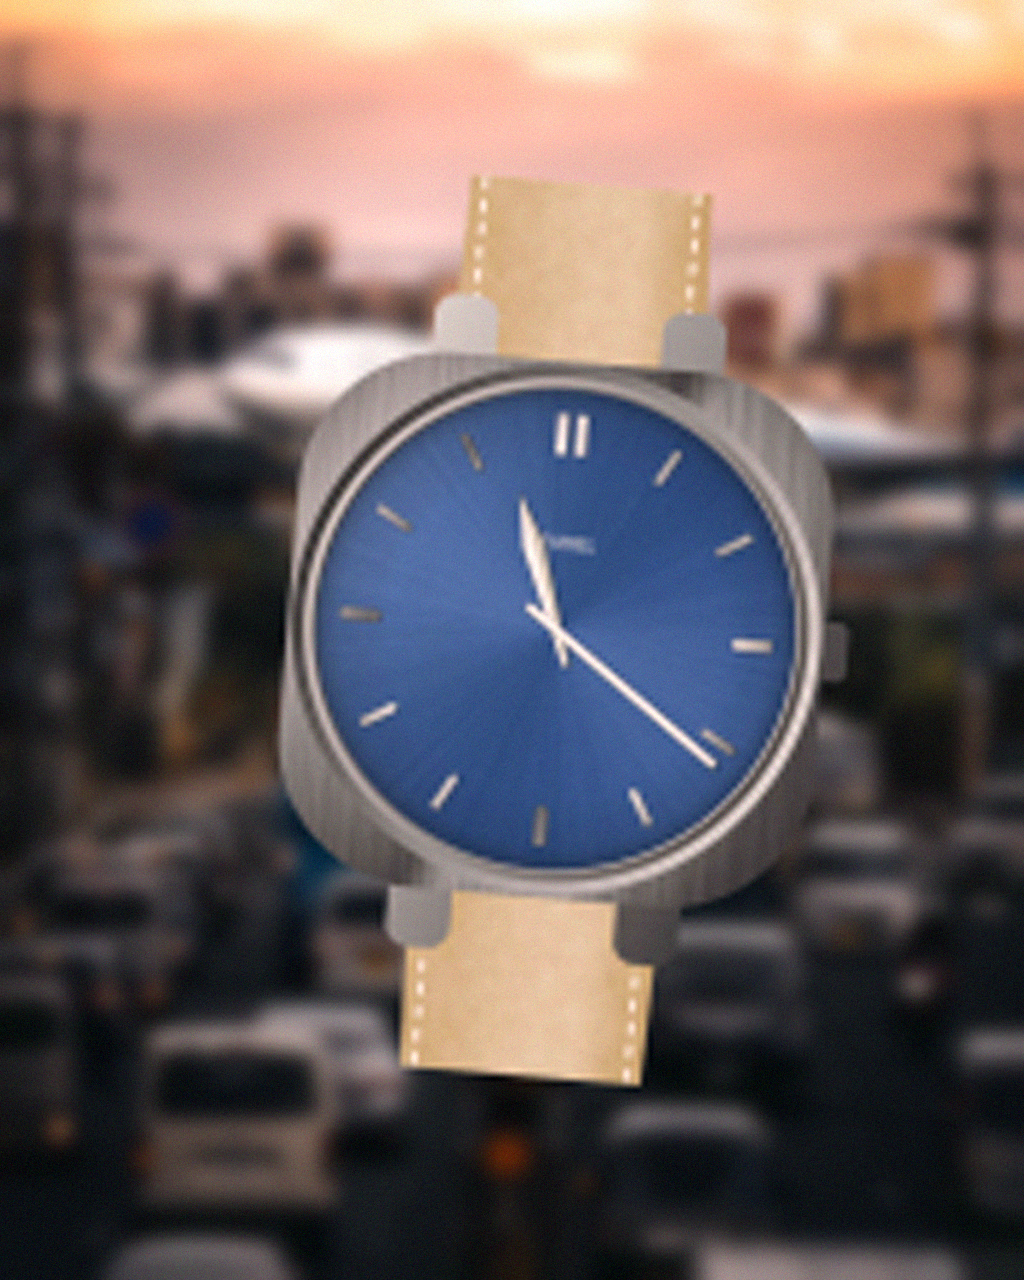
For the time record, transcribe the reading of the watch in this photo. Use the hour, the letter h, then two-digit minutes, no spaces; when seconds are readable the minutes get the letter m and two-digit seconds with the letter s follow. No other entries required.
11h21
